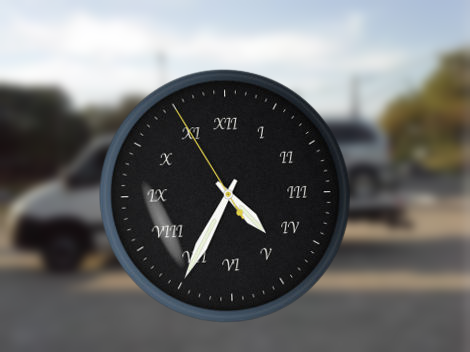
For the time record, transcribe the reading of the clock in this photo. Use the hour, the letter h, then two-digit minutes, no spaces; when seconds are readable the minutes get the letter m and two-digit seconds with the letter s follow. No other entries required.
4h34m55s
